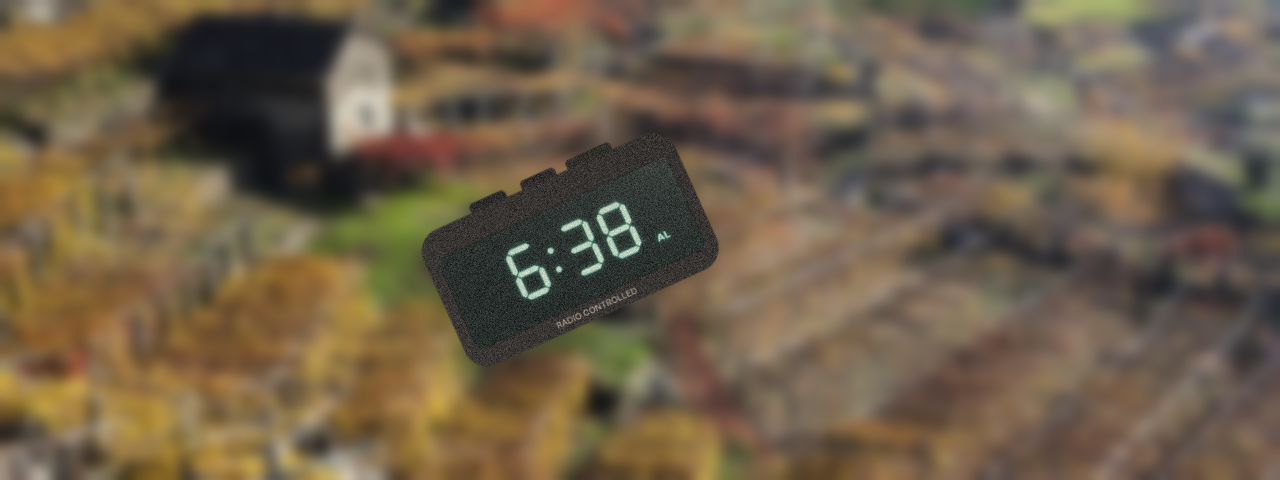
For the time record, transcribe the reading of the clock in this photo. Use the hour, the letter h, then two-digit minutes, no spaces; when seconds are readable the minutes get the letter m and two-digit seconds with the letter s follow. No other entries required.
6h38
